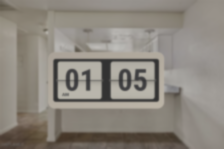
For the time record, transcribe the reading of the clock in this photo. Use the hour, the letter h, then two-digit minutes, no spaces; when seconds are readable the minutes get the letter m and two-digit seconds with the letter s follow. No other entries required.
1h05
